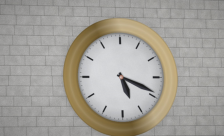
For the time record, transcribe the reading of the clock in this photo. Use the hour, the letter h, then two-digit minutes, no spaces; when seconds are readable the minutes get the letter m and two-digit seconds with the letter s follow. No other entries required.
5h19
